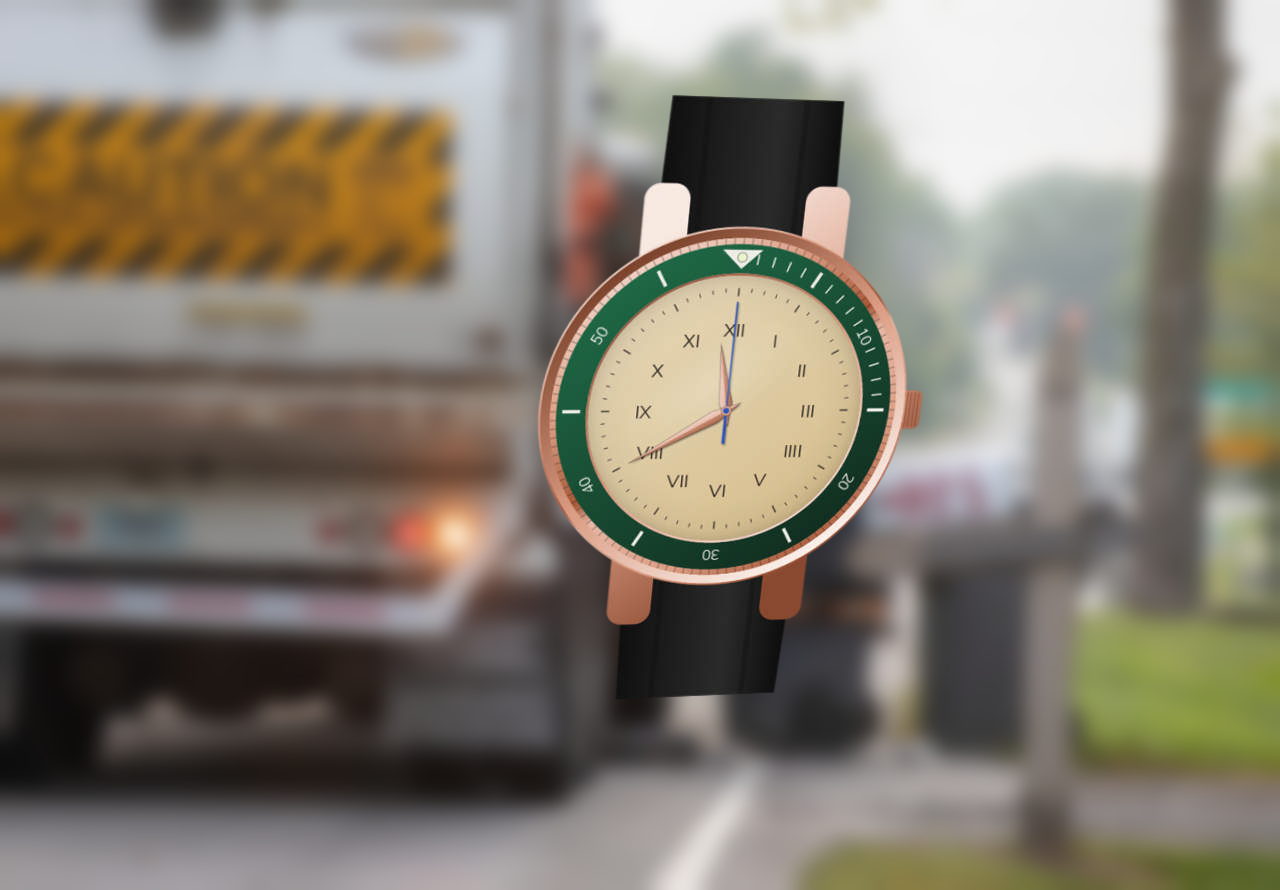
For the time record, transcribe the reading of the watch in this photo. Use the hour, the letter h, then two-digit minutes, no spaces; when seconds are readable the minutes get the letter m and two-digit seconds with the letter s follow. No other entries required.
11h40m00s
